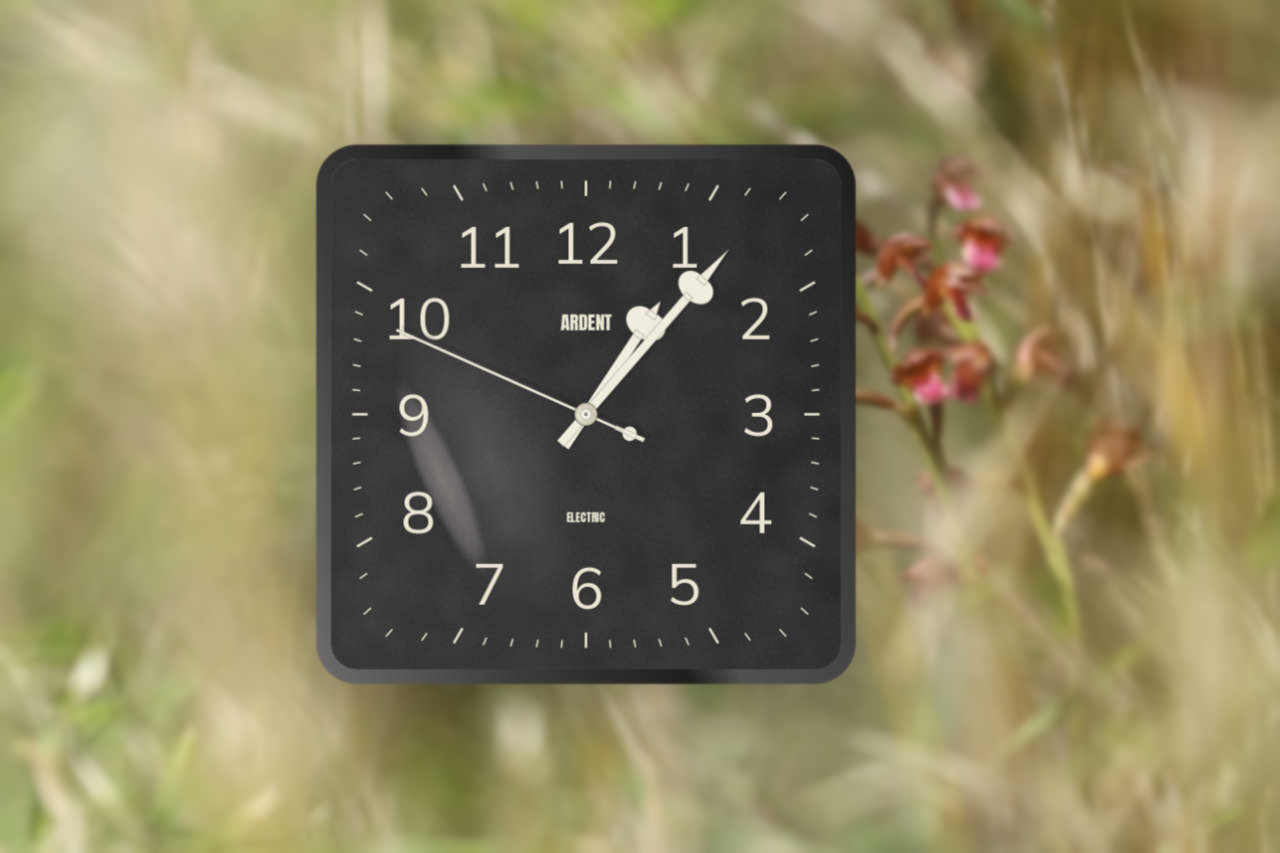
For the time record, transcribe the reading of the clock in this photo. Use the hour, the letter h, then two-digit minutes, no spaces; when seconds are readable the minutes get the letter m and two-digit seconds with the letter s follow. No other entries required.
1h06m49s
